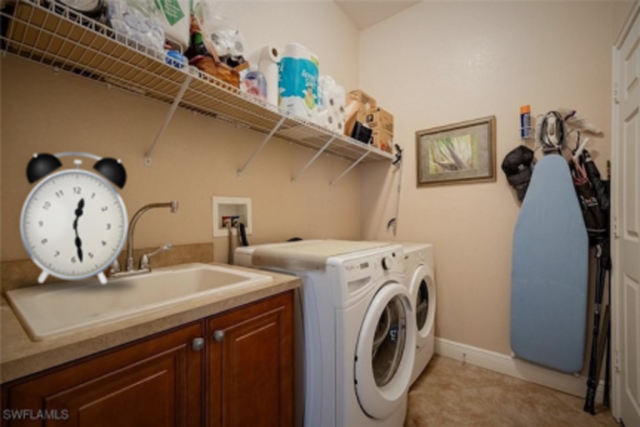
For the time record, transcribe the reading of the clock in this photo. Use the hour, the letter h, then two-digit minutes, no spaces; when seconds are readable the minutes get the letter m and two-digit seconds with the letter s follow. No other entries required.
12h28
